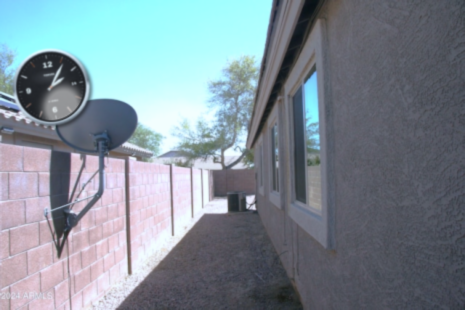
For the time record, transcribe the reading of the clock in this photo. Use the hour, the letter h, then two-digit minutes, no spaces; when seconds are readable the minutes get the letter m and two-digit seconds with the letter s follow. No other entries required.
2h06
